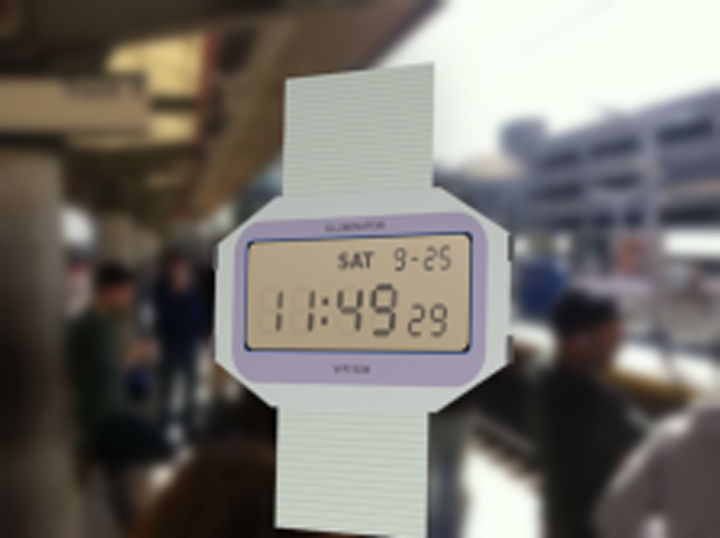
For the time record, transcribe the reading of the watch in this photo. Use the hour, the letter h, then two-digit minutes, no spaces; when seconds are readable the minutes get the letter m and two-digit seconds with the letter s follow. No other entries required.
11h49m29s
